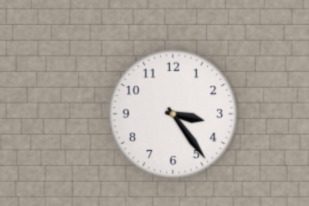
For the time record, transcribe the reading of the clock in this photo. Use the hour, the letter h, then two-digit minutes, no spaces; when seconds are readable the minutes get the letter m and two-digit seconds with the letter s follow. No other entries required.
3h24
